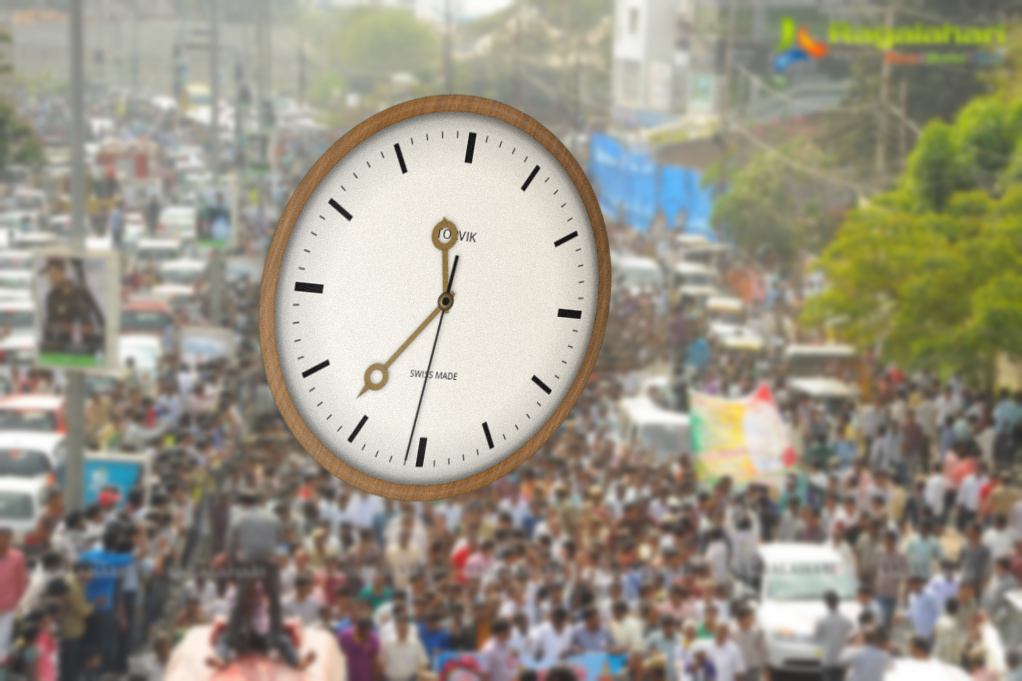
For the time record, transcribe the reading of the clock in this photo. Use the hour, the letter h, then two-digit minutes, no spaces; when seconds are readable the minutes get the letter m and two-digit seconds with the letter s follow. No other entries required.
11h36m31s
